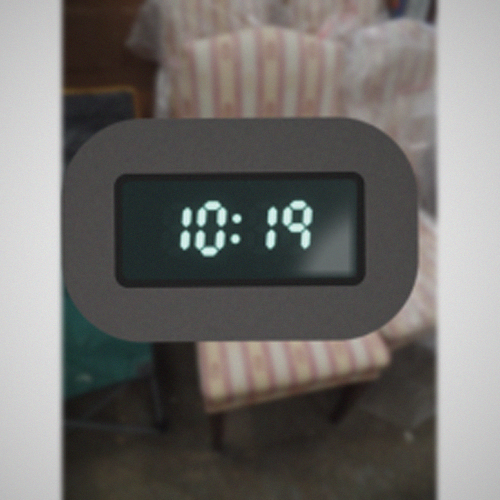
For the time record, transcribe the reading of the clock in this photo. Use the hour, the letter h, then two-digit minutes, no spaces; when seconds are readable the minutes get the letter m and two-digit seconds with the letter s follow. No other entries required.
10h19
